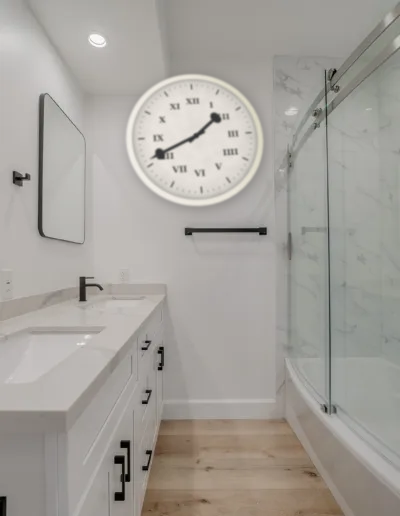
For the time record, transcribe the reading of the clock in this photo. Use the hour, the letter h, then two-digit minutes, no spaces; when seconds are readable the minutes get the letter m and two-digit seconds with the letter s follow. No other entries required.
1h41
